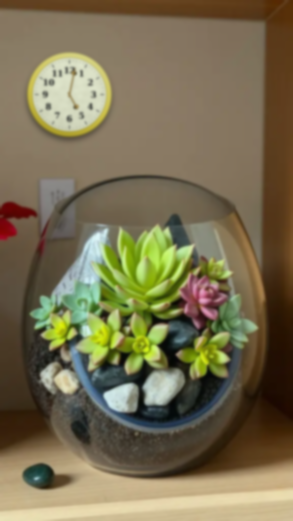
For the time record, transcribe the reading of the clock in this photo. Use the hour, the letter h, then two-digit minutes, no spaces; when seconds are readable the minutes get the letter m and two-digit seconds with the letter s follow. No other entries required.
5h02
